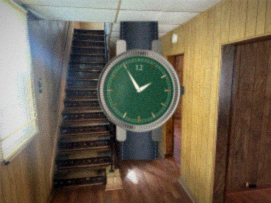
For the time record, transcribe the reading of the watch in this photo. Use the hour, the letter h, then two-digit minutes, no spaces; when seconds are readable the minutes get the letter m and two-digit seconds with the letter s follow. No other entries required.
1h55
